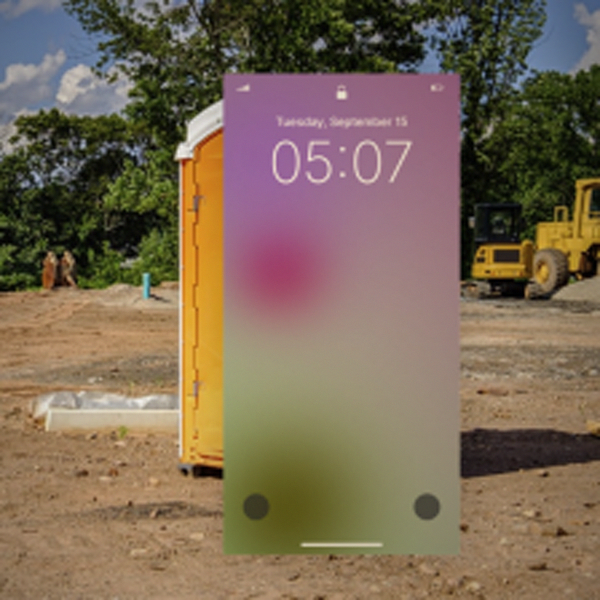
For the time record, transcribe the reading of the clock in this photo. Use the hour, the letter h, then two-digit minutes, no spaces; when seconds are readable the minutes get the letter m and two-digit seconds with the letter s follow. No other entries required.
5h07
